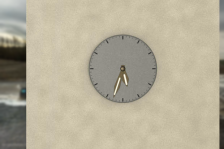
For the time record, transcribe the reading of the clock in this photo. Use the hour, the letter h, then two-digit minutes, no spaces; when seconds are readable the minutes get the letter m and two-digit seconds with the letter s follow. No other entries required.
5h33
